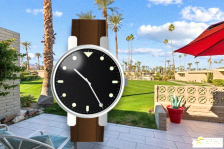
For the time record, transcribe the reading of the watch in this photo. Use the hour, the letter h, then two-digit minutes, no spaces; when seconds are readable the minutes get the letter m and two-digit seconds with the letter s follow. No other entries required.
10h25
